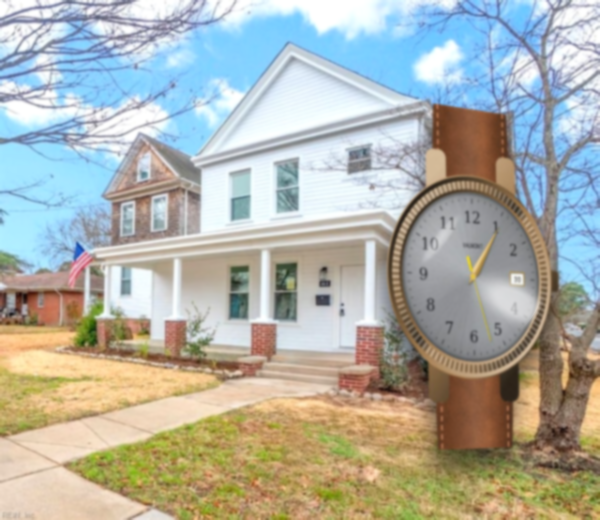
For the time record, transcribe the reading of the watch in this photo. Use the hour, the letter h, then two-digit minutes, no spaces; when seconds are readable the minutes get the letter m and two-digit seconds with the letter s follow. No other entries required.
1h05m27s
